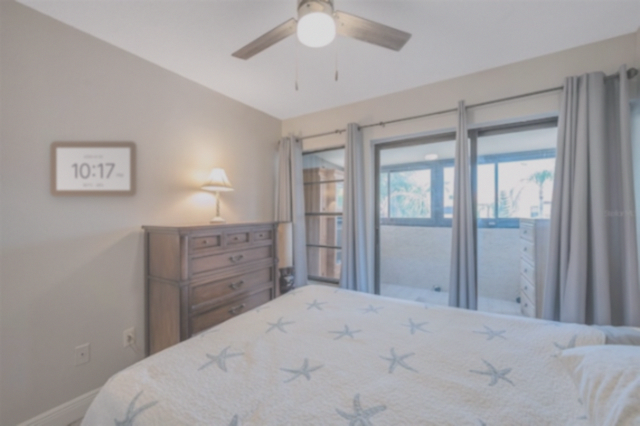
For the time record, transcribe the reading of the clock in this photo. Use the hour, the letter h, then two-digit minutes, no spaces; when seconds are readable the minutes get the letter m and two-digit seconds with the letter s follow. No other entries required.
10h17
